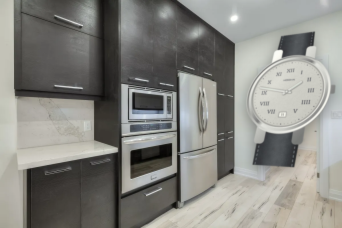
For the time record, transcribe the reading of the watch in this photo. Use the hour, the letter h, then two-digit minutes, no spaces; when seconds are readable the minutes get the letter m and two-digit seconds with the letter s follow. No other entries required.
1h47
